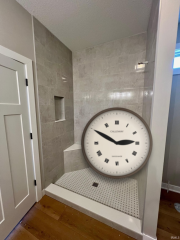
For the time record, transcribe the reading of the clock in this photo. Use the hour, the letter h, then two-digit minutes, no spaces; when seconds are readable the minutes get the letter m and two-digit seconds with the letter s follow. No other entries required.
2h50
